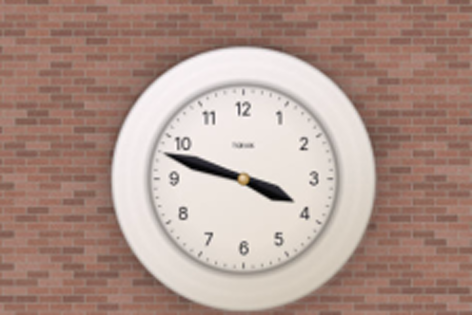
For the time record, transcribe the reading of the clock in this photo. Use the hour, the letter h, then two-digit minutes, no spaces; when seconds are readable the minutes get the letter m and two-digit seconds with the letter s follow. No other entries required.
3h48
